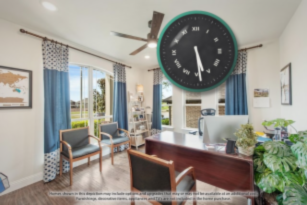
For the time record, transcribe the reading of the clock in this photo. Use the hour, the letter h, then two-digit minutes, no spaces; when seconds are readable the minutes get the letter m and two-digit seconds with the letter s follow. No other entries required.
5h29
